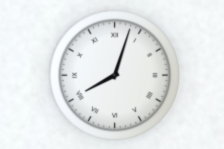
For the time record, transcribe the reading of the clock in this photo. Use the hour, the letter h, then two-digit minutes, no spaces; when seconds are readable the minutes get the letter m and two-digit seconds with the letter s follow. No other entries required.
8h03
